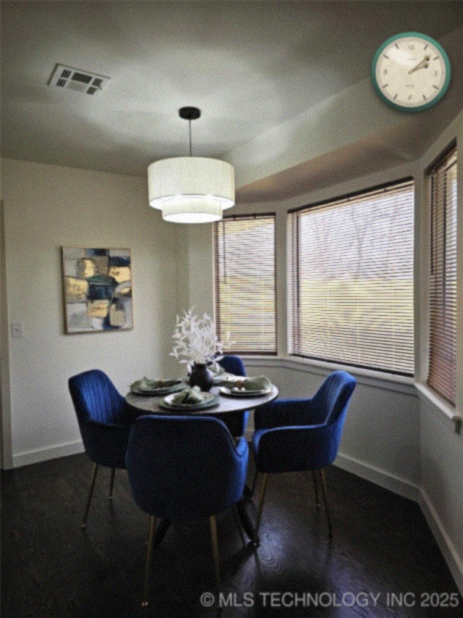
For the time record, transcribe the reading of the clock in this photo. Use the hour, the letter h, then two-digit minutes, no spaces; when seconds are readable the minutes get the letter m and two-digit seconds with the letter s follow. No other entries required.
2h08
